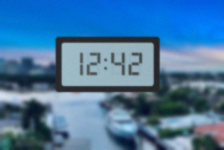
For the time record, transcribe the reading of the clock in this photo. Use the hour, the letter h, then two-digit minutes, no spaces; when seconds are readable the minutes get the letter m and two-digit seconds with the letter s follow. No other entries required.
12h42
